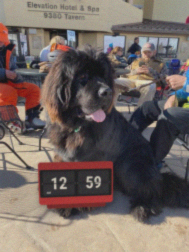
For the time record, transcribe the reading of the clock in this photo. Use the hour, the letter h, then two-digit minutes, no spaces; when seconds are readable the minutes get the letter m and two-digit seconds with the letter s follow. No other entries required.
12h59
